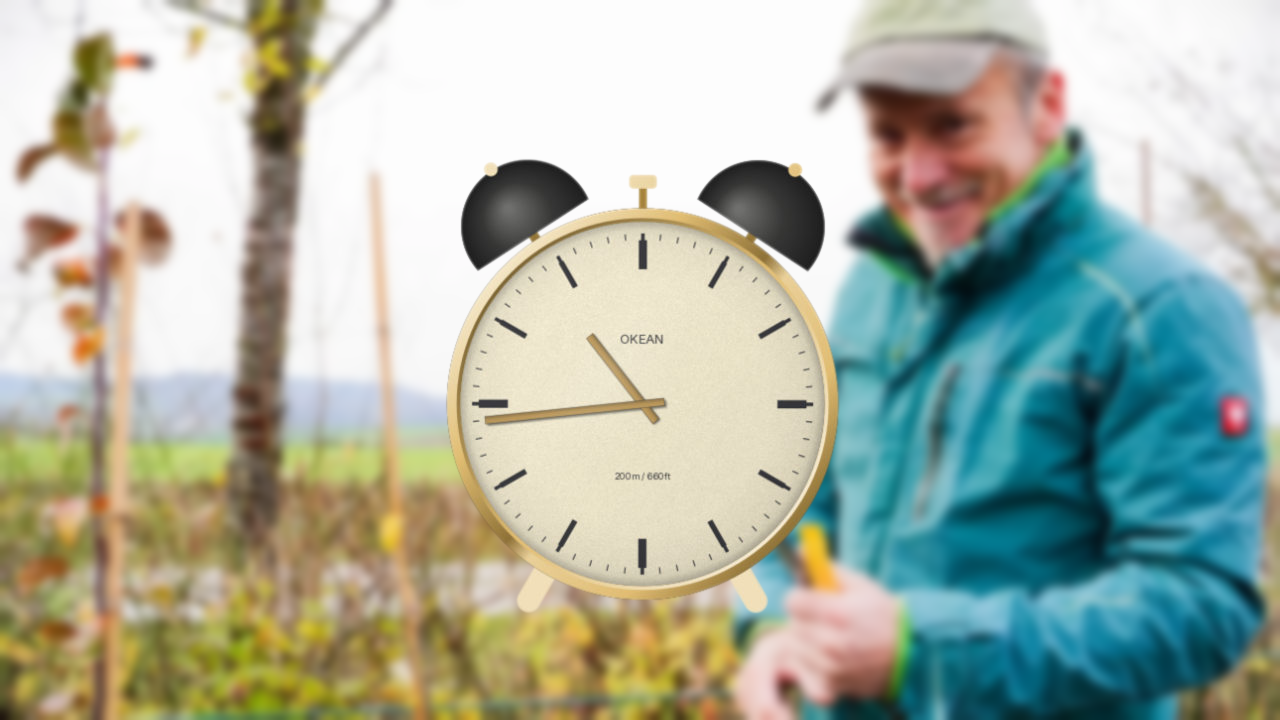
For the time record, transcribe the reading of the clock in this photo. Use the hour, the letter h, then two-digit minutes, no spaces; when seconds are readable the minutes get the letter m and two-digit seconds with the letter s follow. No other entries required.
10h44
